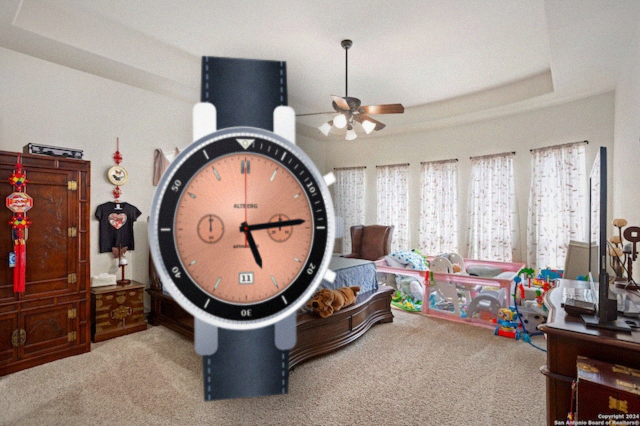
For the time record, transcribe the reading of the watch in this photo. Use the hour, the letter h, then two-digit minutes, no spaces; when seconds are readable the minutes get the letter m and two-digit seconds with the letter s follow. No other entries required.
5h14
